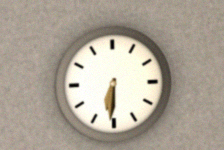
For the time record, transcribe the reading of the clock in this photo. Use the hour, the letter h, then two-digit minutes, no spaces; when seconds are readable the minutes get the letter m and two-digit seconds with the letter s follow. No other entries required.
6h31
